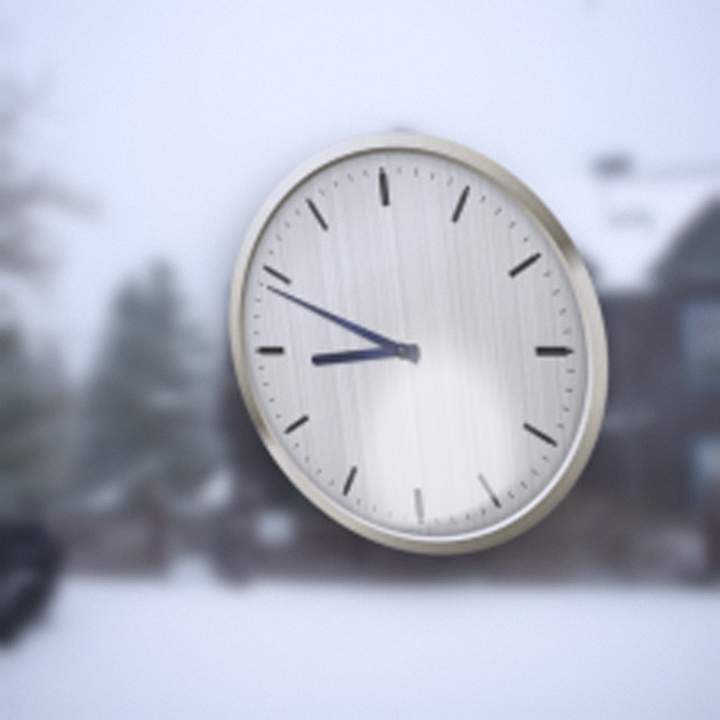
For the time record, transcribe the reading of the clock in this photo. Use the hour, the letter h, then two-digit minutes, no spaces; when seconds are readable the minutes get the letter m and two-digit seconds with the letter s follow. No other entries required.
8h49
